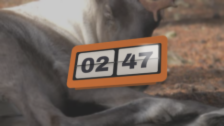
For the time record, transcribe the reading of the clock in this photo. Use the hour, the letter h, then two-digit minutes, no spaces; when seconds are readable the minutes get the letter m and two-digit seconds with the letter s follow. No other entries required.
2h47
